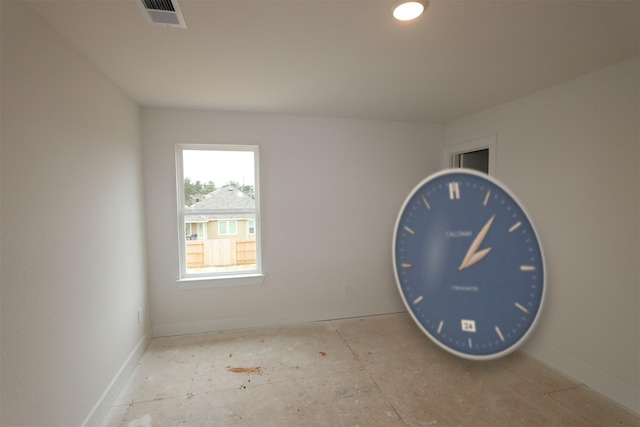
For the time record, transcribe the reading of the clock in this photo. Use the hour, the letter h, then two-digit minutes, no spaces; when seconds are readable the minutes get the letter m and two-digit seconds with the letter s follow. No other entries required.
2h07
